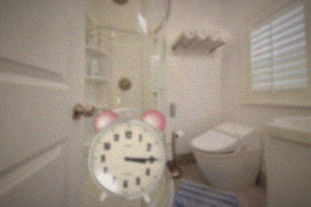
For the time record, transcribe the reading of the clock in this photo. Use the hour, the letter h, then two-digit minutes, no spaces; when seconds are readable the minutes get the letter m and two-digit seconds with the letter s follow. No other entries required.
3h15
